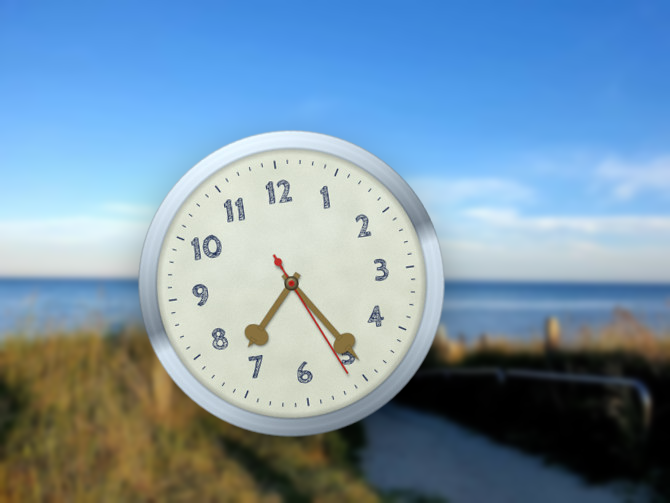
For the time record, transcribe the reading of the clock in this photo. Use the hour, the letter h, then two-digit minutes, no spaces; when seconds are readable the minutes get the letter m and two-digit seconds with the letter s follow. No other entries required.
7h24m26s
